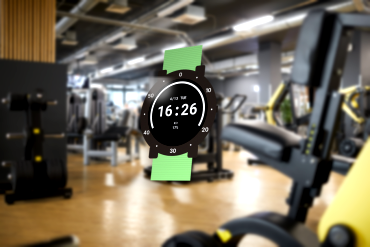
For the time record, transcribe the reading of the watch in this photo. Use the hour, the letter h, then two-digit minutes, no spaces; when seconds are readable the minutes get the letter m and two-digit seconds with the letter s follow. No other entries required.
16h26
